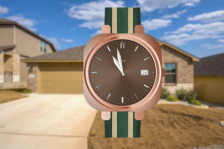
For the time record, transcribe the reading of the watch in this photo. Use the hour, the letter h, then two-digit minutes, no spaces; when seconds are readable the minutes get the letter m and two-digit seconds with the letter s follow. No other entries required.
10h58
